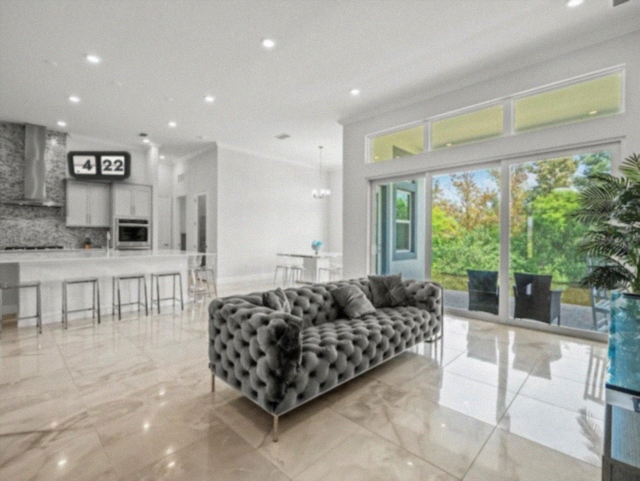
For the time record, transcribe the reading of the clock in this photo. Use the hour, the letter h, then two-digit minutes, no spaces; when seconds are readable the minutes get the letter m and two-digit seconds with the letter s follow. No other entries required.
4h22
